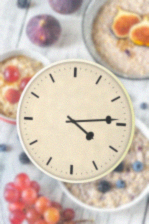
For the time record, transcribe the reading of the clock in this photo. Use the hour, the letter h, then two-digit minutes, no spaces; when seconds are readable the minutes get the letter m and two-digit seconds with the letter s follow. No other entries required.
4h14
